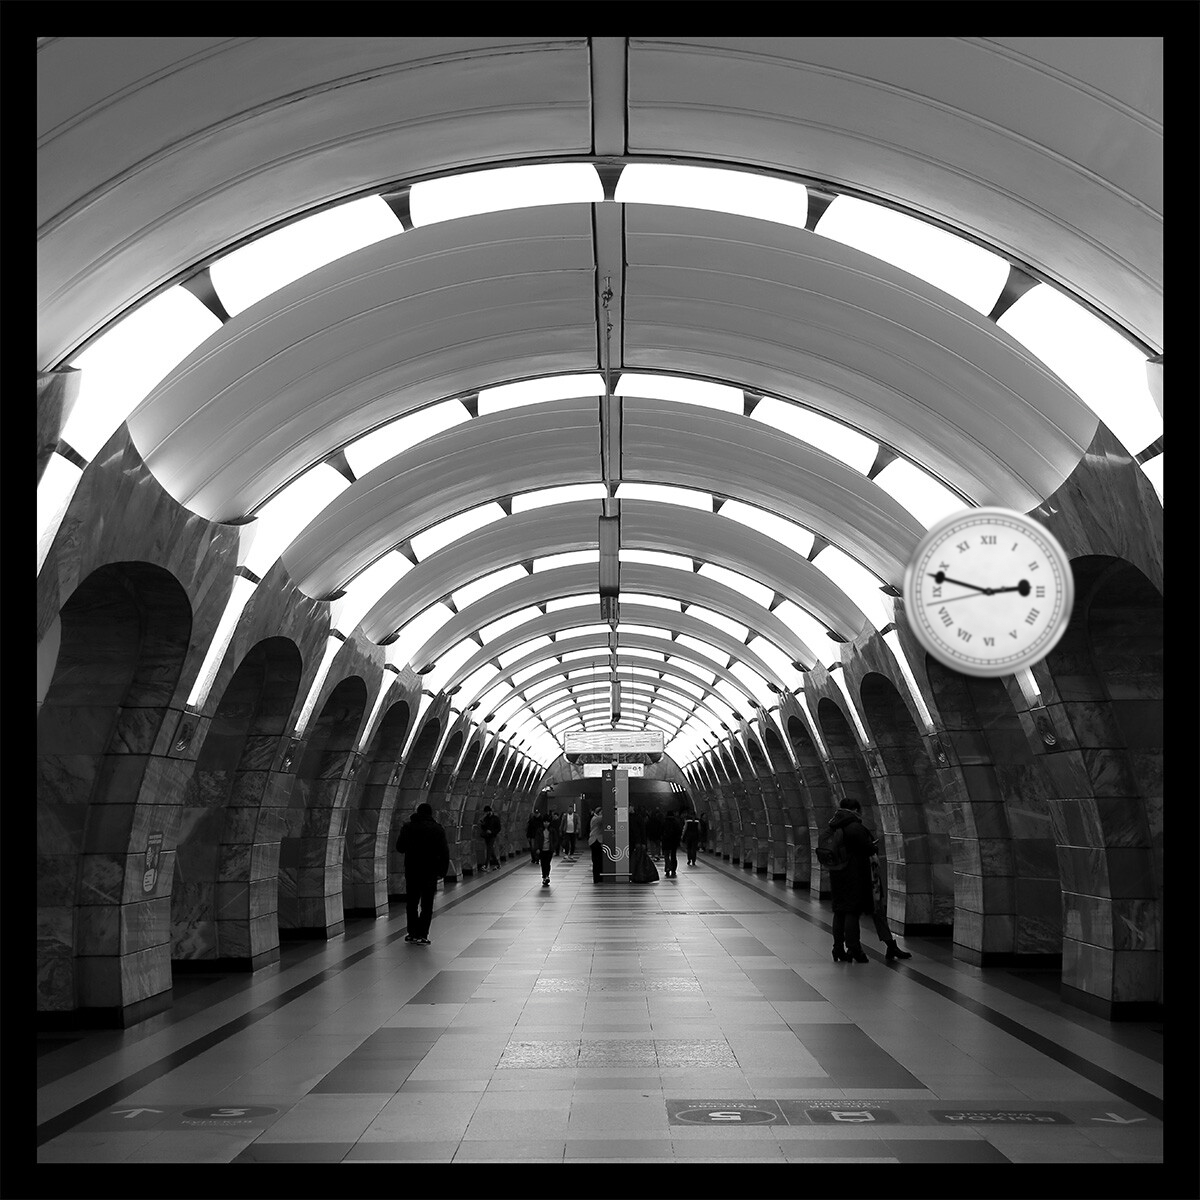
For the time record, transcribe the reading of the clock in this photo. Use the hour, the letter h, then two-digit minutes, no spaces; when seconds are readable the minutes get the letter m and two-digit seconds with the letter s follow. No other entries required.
2h47m43s
